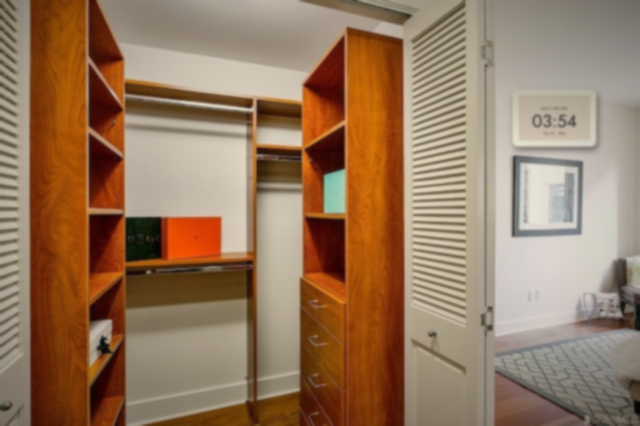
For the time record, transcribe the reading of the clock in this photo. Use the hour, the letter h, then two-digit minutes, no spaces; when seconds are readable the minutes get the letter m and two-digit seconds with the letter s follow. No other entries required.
3h54
